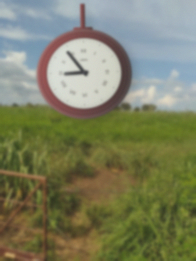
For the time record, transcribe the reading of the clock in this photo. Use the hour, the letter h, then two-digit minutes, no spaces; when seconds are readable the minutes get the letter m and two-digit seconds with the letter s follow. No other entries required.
8h54
